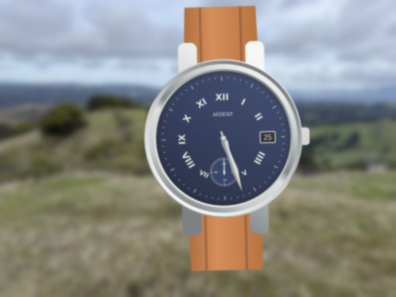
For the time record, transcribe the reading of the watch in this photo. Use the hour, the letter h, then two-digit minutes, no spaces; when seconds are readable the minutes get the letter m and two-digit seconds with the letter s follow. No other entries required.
5h27
